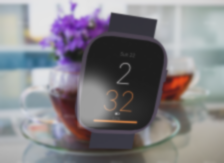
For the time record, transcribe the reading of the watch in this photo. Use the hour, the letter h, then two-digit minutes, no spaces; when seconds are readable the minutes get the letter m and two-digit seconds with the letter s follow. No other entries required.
2h32
